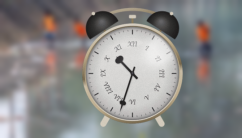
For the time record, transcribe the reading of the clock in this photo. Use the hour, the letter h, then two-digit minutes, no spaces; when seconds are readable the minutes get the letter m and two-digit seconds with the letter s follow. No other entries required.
10h33
